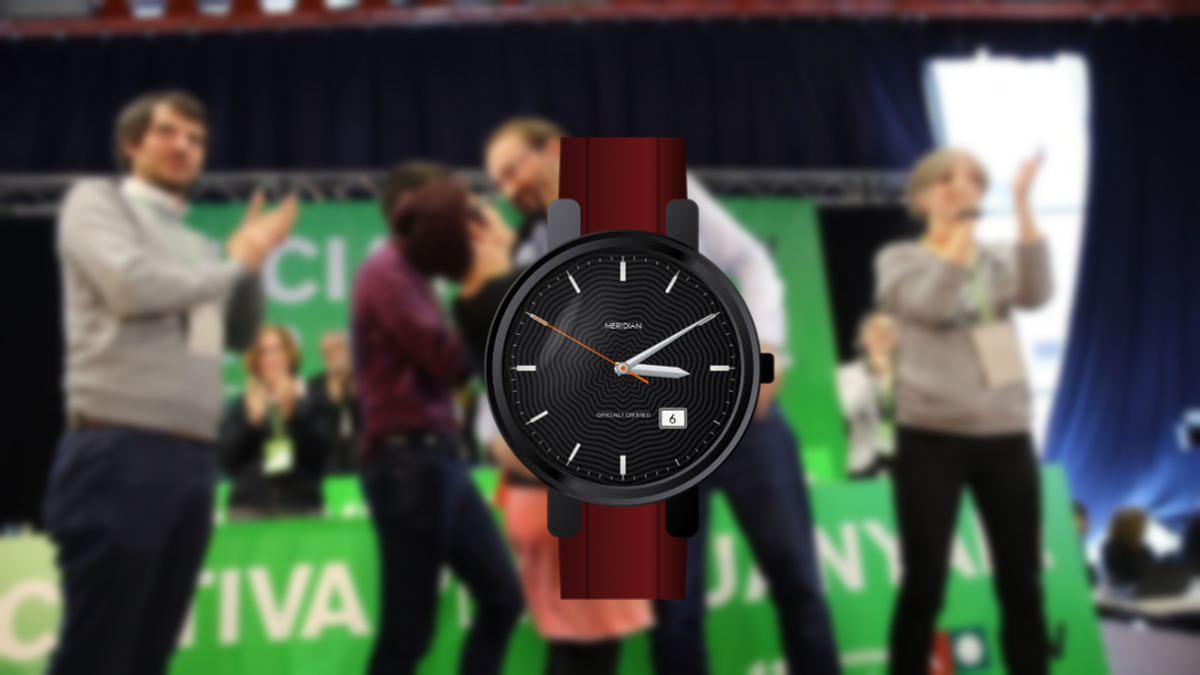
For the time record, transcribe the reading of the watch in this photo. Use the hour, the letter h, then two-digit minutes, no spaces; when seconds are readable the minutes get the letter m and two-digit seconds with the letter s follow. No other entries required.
3h09m50s
